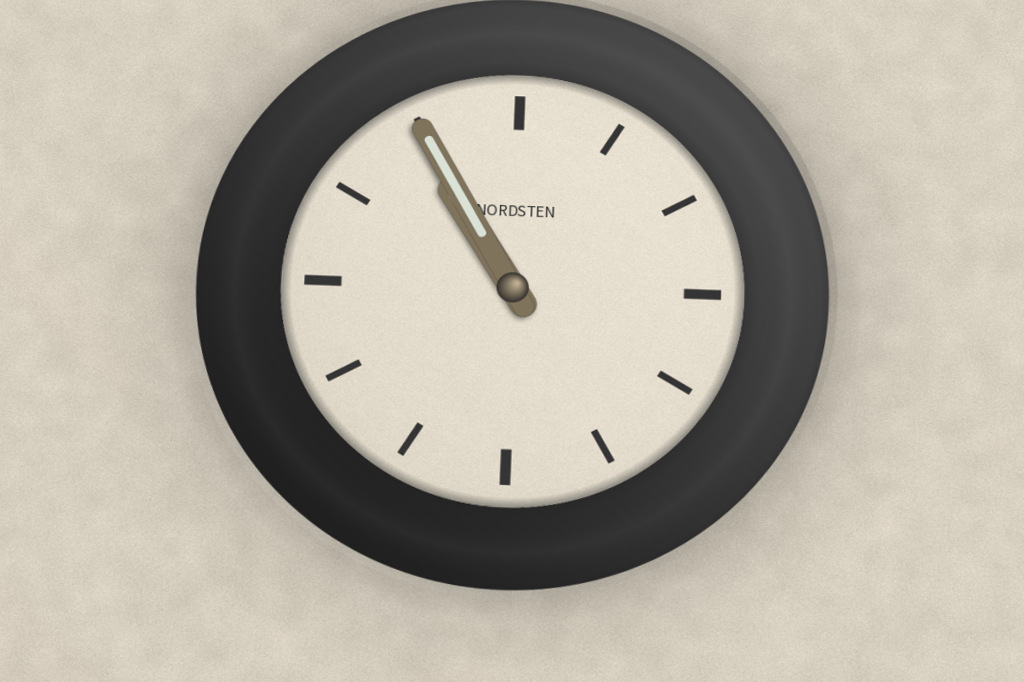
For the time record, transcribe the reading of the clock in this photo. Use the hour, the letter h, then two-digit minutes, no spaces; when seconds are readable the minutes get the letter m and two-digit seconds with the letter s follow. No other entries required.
10h55
